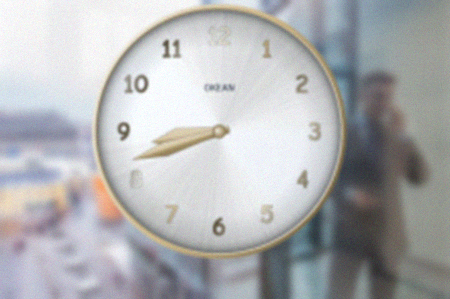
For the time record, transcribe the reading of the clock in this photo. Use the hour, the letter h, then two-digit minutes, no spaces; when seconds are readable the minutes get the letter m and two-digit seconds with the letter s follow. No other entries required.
8h42
